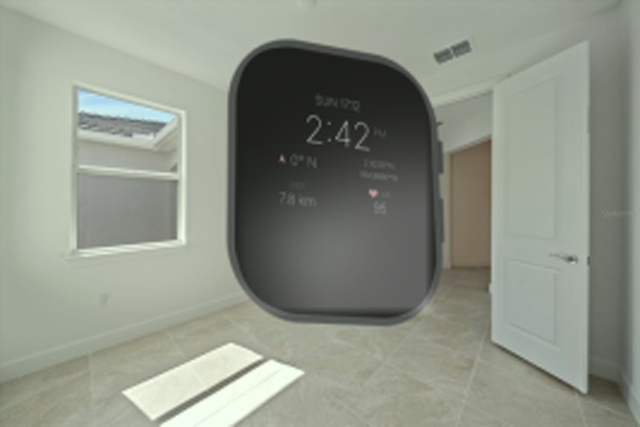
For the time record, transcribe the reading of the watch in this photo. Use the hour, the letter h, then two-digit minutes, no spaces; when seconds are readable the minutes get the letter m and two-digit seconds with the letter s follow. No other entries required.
2h42
